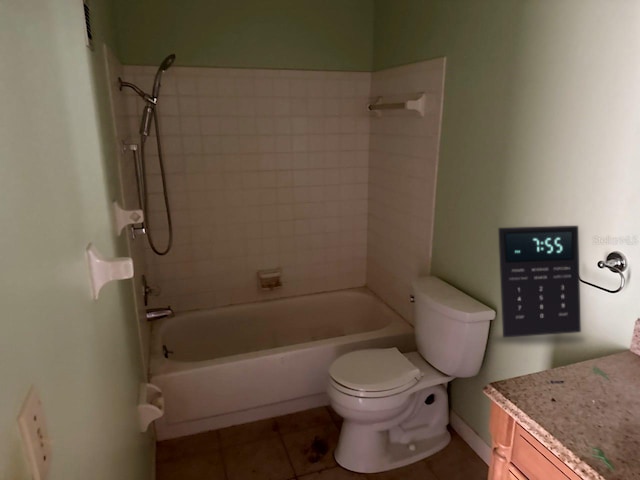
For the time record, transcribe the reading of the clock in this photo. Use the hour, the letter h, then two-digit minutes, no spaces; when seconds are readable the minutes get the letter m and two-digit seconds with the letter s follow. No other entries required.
7h55
